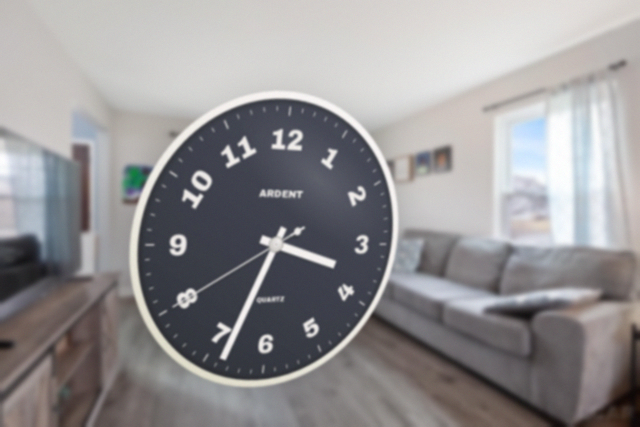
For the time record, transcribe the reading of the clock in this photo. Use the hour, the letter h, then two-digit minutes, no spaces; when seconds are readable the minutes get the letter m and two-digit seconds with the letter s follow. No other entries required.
3h33m40s
